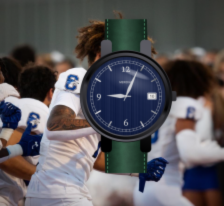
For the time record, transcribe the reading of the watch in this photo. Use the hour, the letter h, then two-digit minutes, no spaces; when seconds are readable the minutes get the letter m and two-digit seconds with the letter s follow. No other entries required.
9h04
